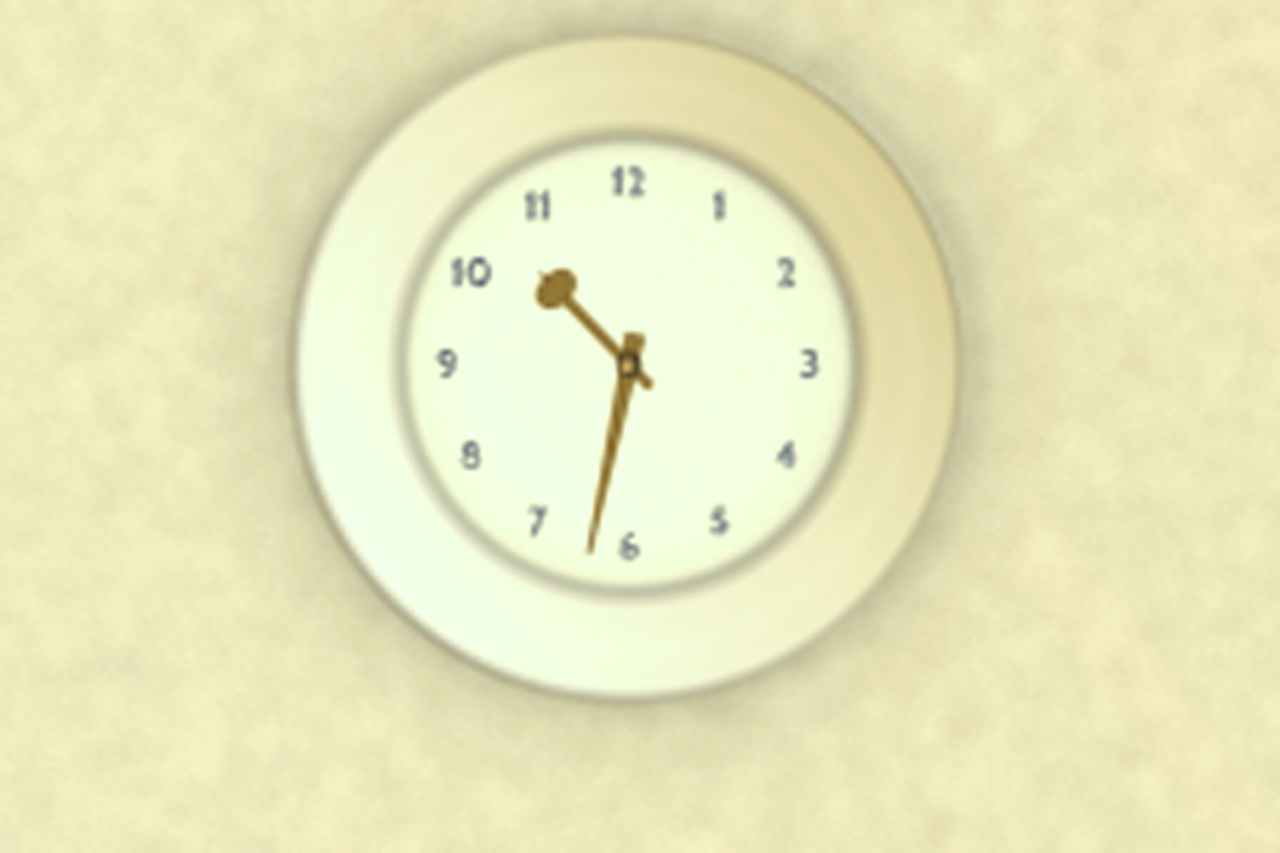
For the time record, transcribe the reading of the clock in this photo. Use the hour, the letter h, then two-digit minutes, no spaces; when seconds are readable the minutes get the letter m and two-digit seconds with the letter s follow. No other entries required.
10h32
